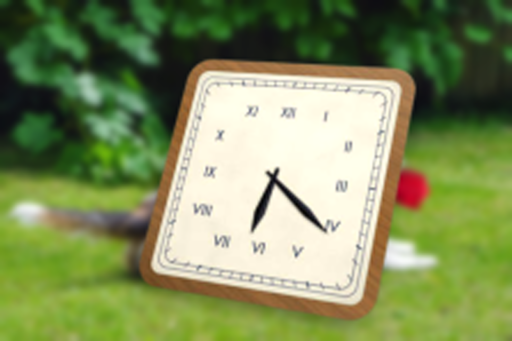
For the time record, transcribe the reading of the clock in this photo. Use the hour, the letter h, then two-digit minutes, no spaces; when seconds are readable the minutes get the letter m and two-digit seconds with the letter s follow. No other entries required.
6h21
